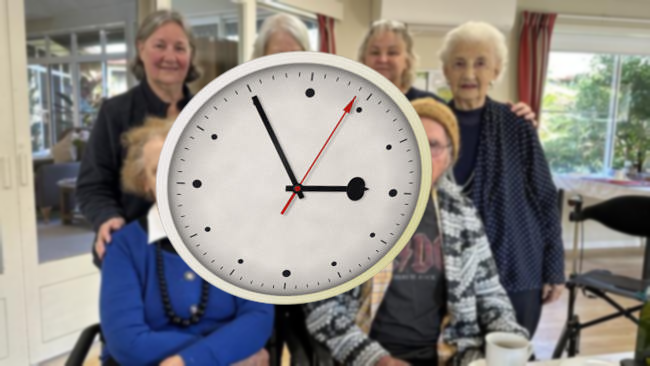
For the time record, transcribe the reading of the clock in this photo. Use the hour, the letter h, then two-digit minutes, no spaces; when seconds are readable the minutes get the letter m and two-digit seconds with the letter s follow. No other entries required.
2h55m04s
